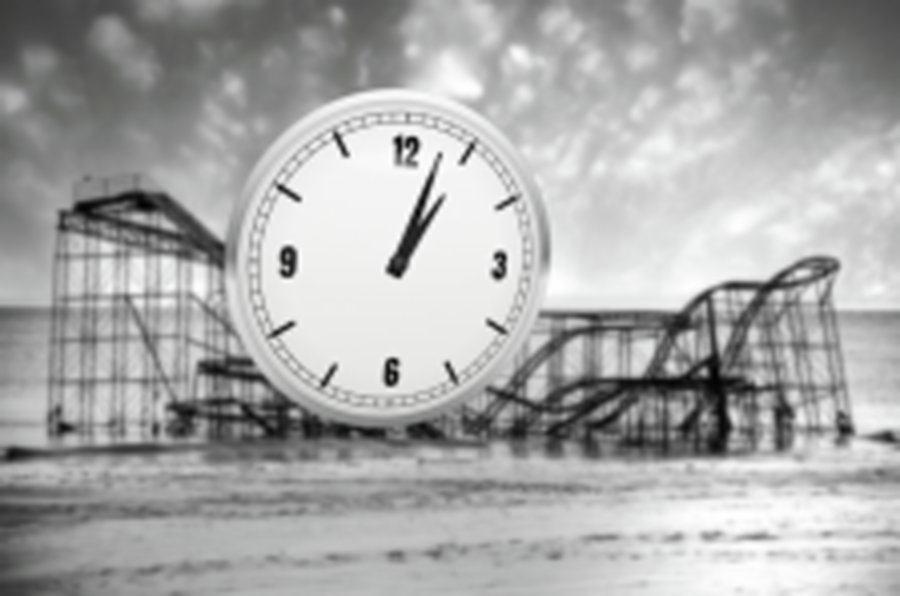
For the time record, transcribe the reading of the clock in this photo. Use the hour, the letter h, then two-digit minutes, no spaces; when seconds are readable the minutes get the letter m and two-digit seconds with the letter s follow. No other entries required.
1h03
